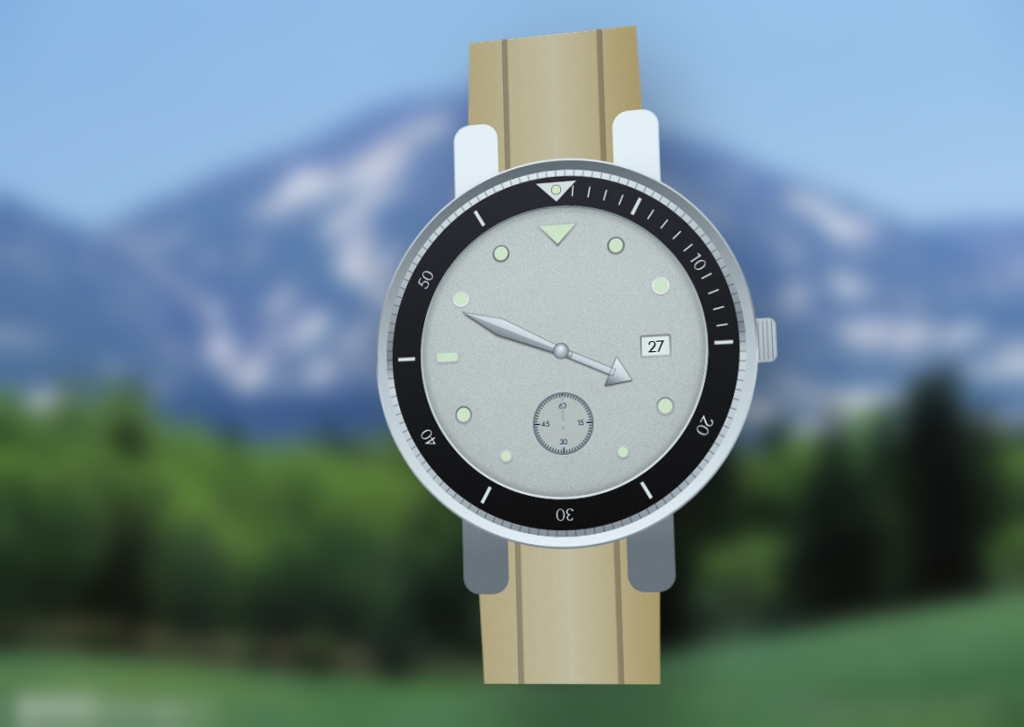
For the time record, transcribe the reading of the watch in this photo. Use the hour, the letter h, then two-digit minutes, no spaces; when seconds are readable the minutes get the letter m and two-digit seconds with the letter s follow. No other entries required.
3h49
